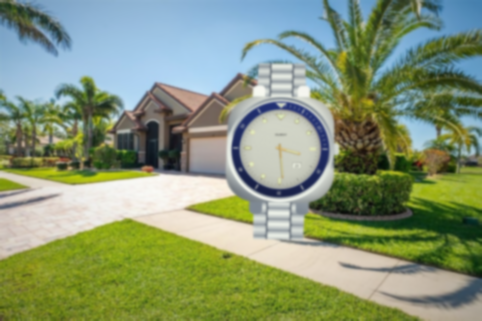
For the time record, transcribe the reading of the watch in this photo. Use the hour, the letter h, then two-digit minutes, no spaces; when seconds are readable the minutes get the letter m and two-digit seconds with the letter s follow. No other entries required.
3h29
